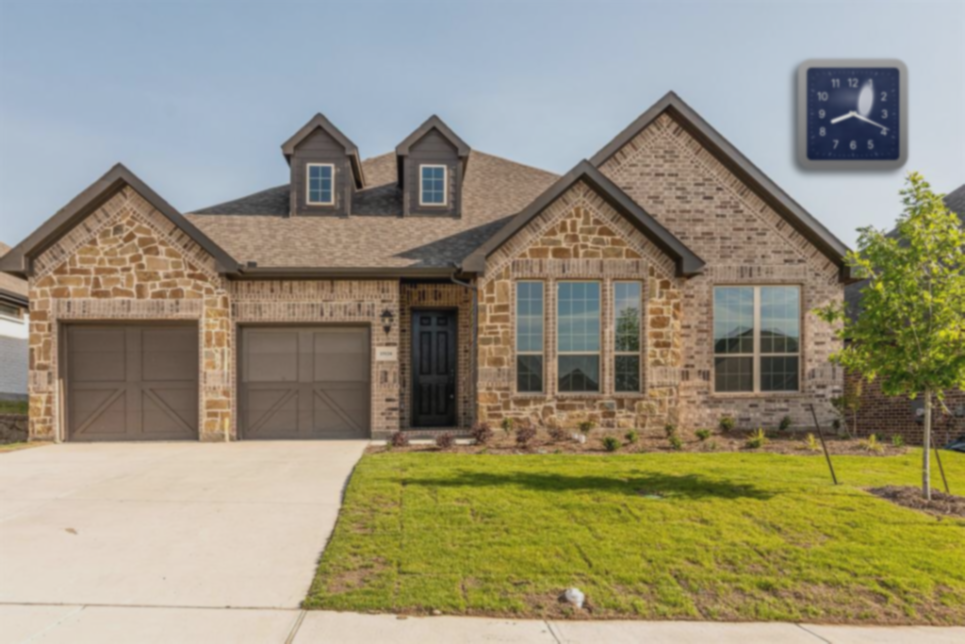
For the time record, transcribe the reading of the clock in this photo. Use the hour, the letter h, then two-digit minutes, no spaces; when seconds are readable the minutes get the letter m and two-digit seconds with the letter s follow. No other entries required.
8h19
